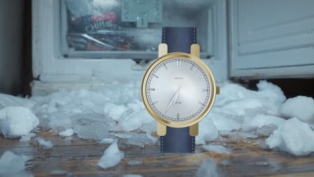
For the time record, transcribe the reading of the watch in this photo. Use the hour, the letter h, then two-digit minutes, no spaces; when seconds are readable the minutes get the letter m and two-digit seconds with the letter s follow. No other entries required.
6h35
